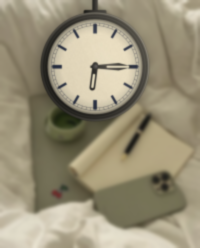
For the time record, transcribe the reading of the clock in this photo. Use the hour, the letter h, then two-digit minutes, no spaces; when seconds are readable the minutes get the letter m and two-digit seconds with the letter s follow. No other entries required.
6h15
